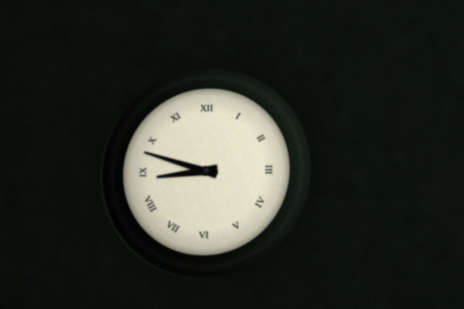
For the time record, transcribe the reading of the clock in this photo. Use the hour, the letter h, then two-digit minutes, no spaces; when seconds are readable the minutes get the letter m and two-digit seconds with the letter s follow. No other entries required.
8h48
